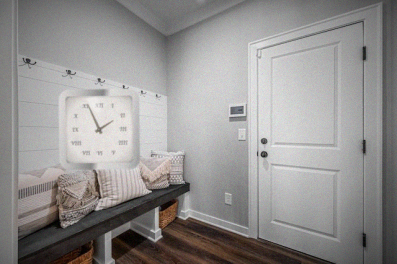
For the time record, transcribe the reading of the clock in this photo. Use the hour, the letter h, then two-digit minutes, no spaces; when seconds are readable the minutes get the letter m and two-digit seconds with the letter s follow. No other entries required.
1h56
